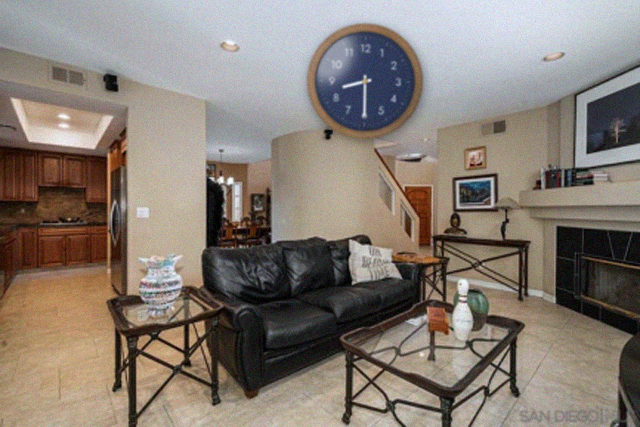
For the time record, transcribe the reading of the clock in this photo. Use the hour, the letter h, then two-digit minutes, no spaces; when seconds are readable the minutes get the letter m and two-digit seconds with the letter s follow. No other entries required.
8h30
